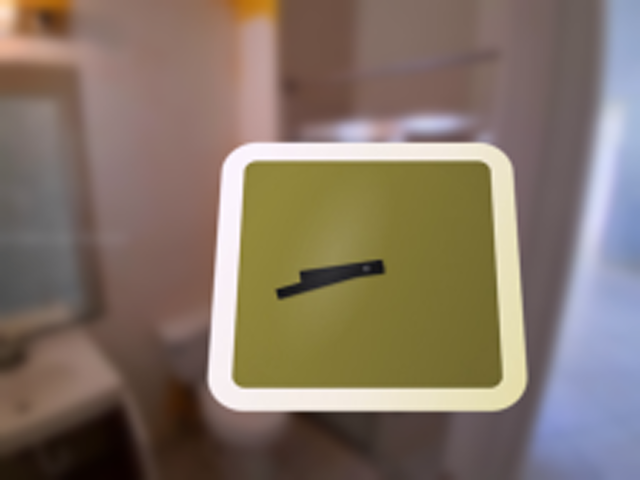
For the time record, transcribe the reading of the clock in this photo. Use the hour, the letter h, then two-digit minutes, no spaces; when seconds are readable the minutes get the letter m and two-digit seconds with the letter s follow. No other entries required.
8h42
